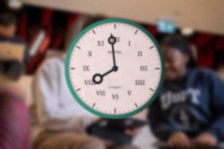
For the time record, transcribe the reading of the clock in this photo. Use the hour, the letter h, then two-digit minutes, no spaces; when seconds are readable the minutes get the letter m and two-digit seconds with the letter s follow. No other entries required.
7h59
